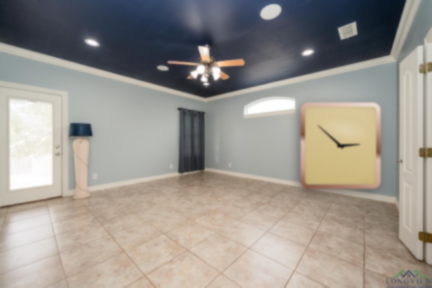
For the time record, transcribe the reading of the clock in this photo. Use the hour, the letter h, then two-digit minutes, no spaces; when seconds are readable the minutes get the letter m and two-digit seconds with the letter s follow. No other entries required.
2h52
